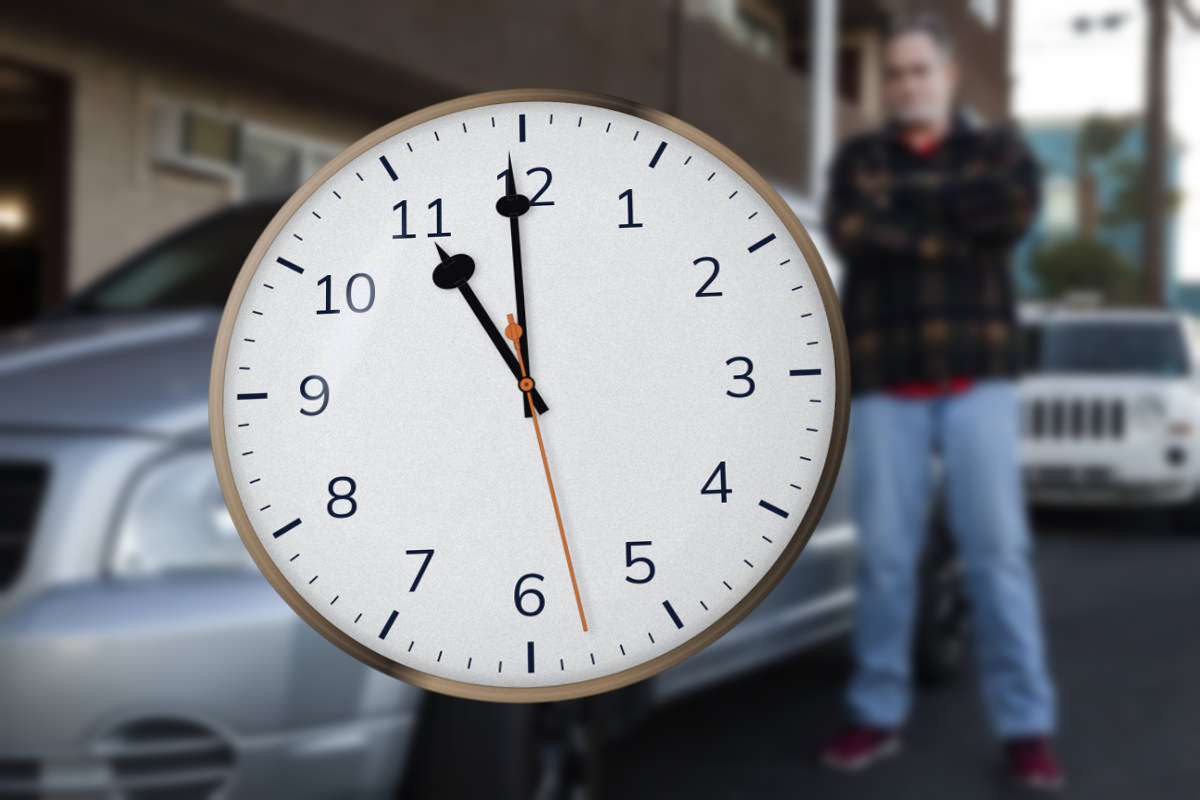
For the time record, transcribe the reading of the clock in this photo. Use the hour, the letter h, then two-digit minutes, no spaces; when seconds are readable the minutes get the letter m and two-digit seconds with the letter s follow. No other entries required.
10h59m28s
